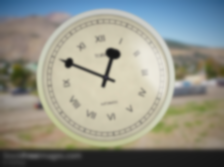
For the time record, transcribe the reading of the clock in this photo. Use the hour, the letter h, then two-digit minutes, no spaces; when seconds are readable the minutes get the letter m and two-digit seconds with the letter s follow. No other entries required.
12h50
